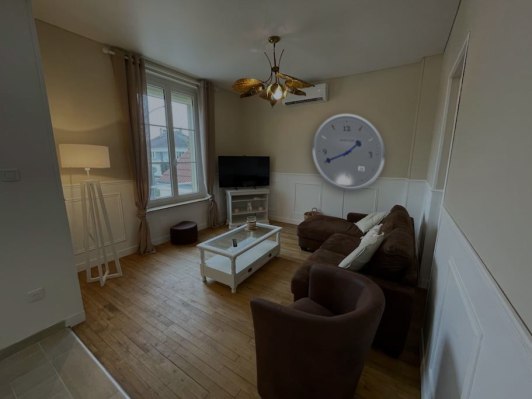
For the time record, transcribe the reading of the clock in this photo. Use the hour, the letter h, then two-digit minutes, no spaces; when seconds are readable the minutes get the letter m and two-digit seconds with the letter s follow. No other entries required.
1h41
